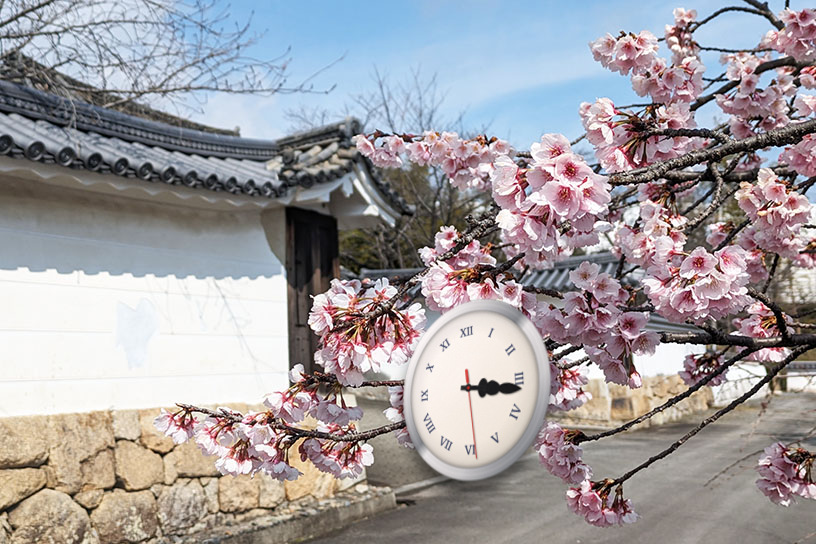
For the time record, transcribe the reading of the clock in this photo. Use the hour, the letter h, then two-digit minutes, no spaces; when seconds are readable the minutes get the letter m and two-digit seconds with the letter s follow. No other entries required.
3h16m29s
